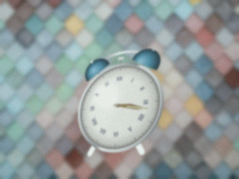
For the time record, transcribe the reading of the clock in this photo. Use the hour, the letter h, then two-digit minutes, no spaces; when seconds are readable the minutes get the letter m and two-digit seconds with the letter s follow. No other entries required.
3h17
